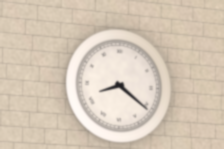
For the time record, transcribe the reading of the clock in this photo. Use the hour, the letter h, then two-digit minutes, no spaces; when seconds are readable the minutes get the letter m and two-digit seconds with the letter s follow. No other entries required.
8h21
